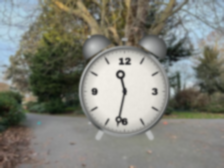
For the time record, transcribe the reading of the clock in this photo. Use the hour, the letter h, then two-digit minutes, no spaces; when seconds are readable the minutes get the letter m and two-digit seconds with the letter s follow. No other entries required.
11h32
